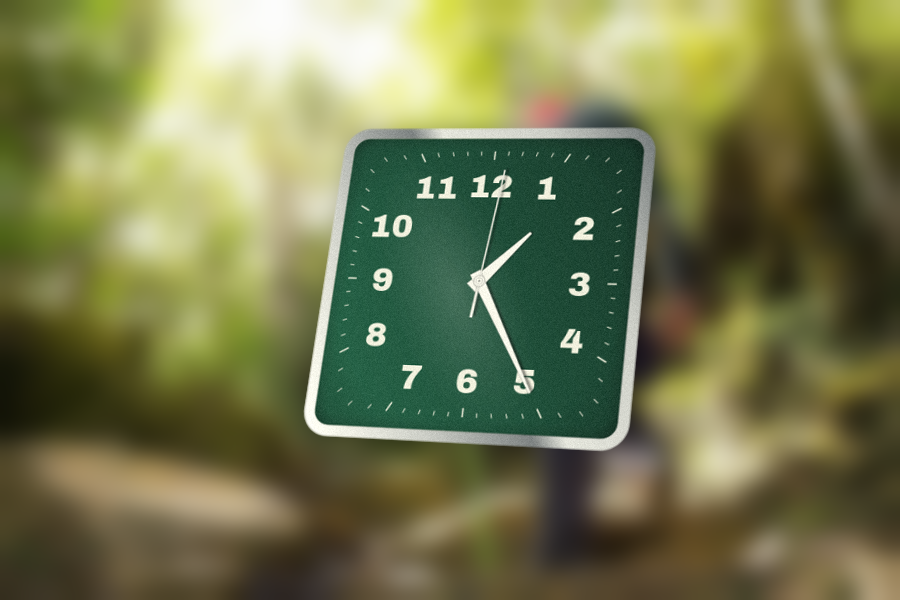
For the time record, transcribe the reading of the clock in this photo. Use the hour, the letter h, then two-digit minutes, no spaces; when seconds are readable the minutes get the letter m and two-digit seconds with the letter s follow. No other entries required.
1h25m01s
